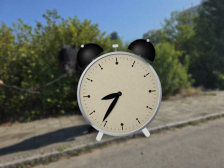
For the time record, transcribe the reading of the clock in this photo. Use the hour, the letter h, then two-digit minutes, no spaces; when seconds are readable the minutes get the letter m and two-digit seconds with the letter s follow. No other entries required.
8h36
